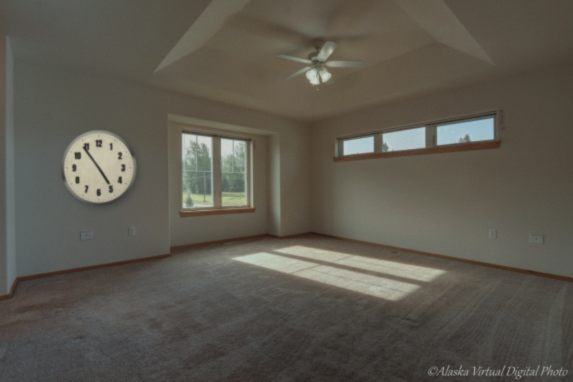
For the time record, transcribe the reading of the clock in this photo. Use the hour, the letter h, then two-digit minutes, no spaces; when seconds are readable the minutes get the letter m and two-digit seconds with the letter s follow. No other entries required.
4h54
